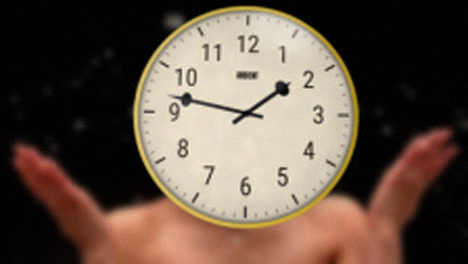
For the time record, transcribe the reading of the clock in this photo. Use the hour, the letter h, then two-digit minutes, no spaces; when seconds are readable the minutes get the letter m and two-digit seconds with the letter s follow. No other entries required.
1h47
